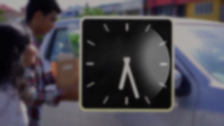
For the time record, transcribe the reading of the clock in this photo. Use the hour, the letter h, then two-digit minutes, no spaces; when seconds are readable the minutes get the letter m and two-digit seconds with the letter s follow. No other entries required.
6h27
